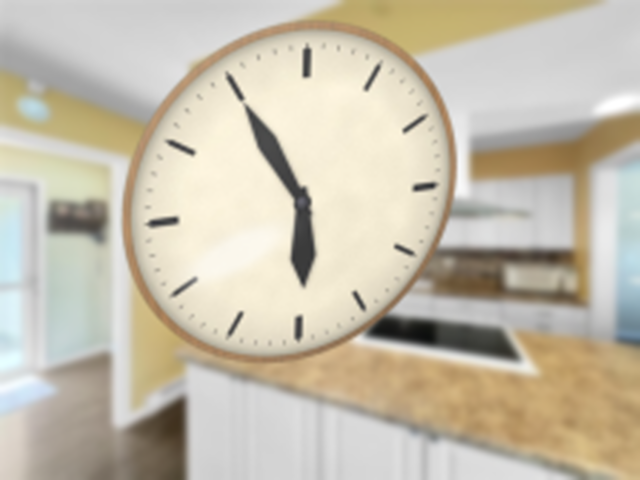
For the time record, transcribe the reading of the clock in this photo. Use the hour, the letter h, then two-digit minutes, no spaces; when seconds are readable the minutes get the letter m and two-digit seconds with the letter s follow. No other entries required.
5h55
